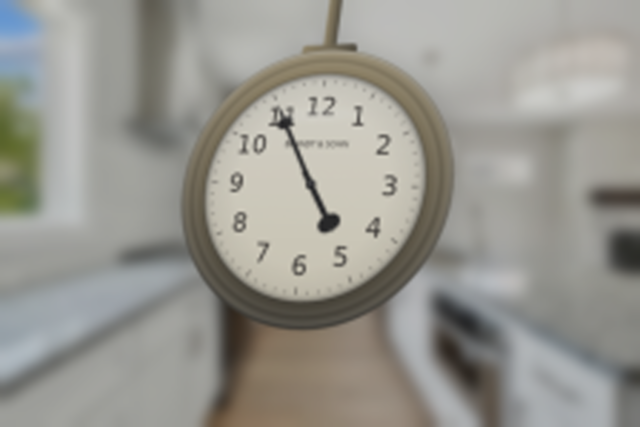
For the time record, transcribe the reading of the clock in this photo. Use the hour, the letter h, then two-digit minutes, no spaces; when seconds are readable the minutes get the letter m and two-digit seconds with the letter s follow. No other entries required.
4h55
